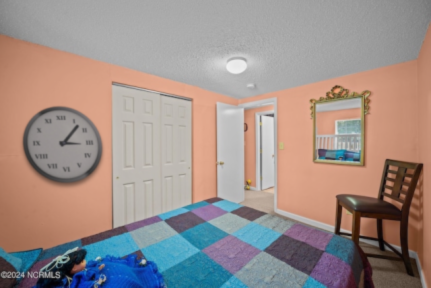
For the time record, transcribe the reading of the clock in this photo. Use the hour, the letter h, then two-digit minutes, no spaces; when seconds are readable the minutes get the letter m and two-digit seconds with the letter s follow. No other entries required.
3h07
